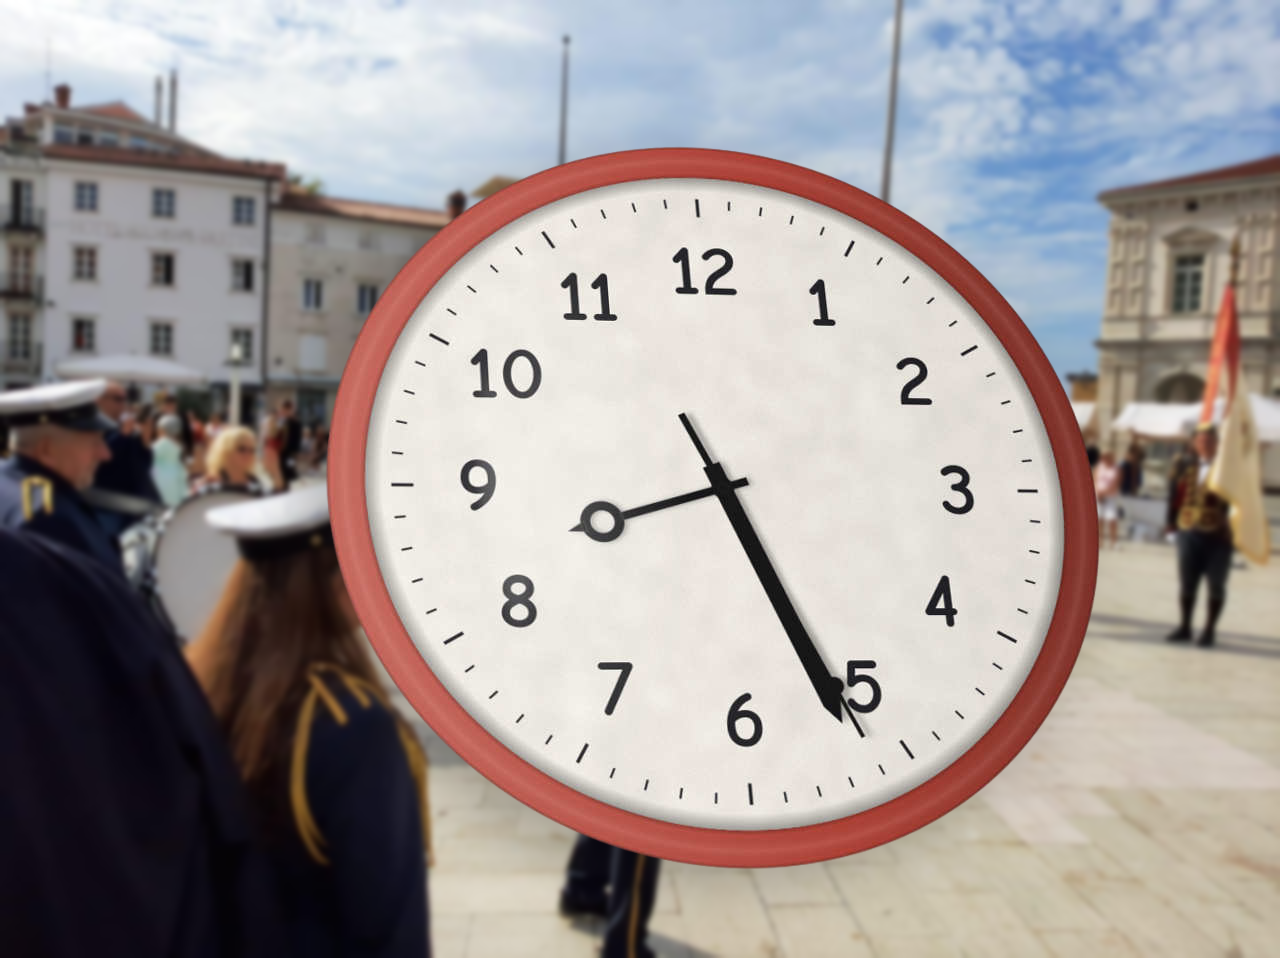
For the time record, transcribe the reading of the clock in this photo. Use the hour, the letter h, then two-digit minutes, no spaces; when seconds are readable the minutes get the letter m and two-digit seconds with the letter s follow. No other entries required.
8h26m26s
